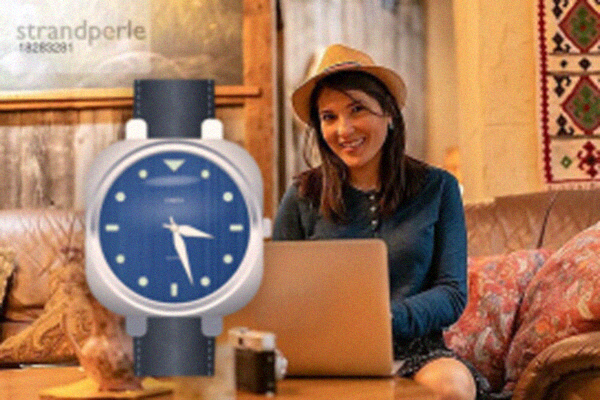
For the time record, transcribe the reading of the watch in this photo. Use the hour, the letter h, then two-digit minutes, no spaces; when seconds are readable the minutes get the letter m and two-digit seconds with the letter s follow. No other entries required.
3h27
